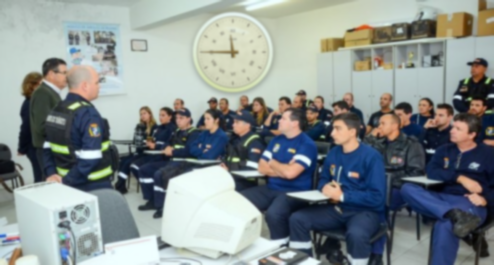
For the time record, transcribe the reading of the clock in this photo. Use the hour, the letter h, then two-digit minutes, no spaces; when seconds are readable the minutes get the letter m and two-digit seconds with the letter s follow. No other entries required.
11h45
